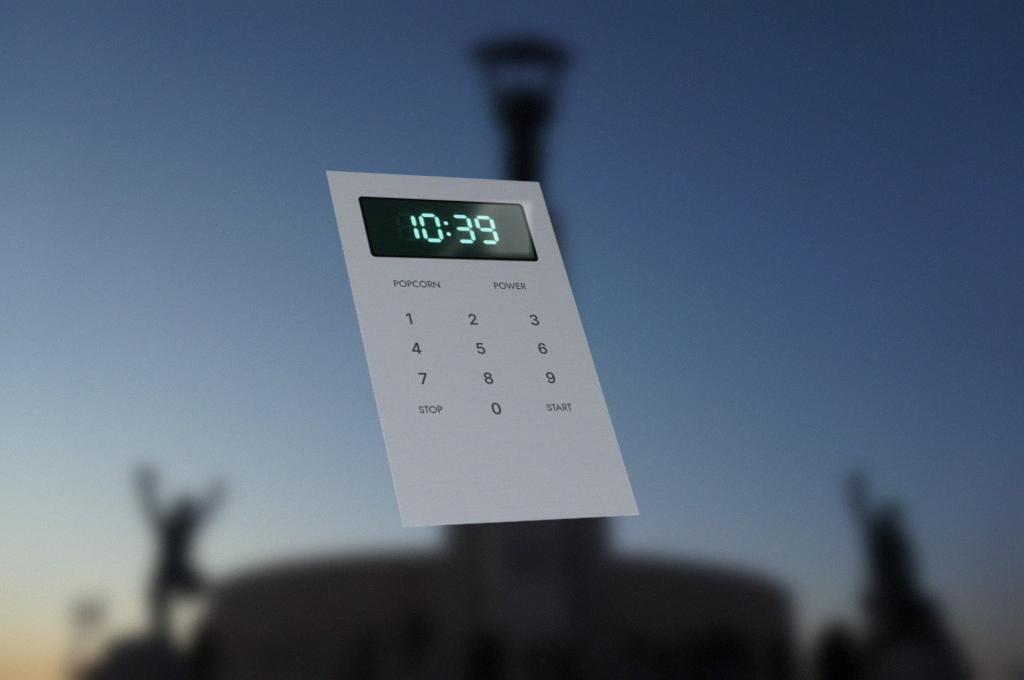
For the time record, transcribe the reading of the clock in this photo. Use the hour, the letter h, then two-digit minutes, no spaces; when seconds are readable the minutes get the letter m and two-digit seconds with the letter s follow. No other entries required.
10h39
